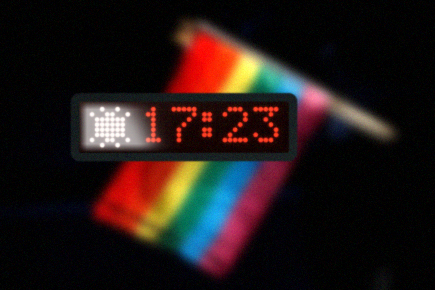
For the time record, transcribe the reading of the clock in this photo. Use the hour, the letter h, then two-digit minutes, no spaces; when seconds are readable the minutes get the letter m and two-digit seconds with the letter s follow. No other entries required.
17h23
